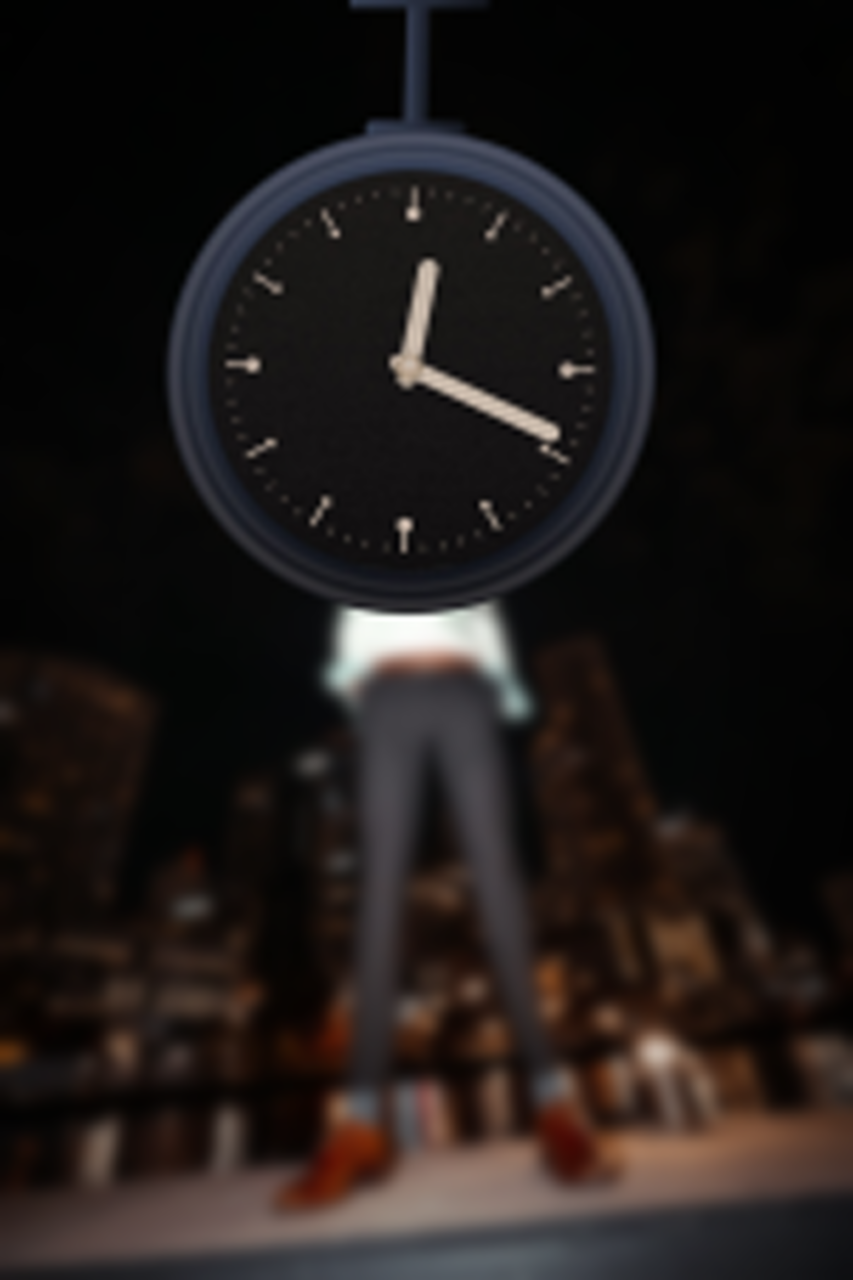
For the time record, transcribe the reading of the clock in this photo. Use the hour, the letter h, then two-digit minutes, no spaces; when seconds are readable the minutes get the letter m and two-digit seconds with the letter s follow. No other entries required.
12h19
